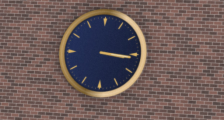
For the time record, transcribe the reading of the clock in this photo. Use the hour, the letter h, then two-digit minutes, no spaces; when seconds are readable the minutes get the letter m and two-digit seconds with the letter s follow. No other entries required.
3h16
